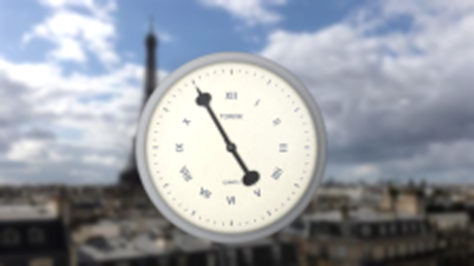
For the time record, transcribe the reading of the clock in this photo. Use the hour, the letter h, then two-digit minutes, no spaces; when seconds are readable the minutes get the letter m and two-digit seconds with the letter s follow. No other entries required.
4h55
